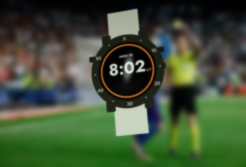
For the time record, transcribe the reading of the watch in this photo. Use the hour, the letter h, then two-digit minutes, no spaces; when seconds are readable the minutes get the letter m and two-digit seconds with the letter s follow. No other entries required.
8h02
